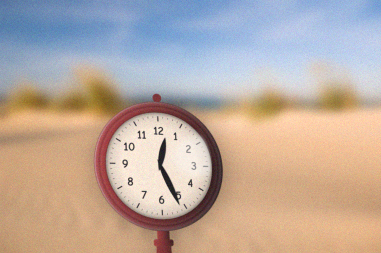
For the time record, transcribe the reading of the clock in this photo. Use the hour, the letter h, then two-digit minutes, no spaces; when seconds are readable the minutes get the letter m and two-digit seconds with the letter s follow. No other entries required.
12h26
